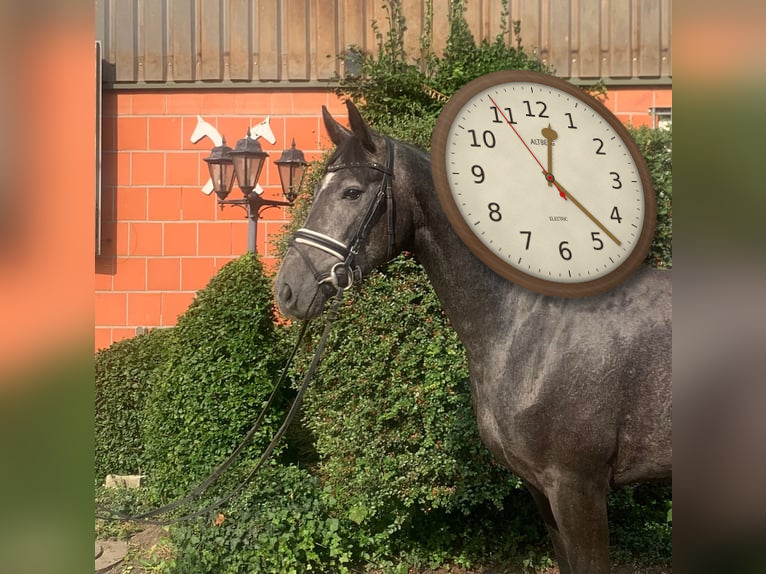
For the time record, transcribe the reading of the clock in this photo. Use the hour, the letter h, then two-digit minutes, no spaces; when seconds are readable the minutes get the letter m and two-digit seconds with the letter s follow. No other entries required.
12h22m55s
